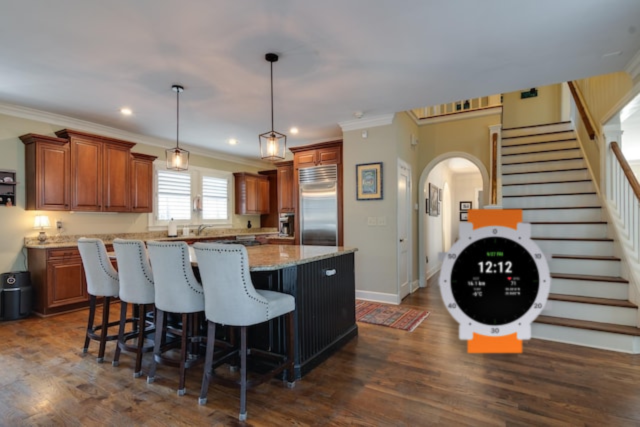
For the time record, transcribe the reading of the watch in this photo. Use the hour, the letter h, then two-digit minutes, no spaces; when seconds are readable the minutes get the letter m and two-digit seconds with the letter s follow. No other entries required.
12h12
